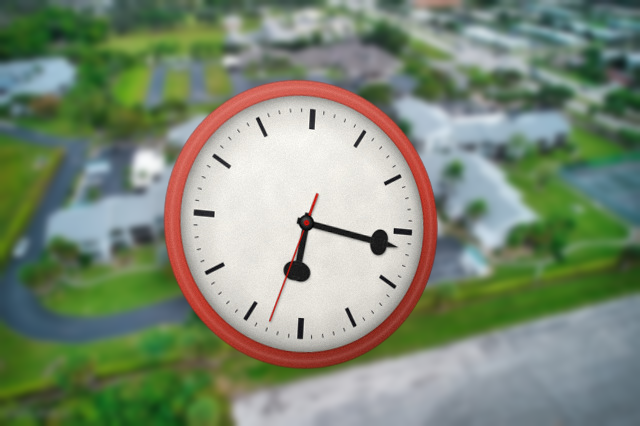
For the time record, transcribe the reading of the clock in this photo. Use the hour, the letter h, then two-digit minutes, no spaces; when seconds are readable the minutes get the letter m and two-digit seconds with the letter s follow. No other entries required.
6h16m33s
